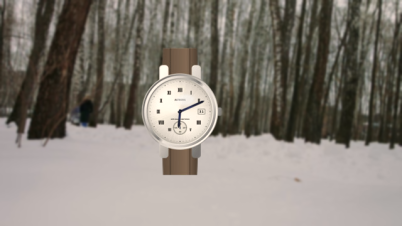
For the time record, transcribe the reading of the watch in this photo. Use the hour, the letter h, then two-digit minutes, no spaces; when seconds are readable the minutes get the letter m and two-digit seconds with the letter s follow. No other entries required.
6h11
